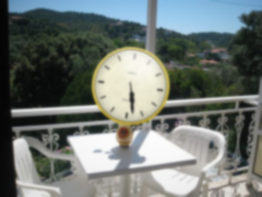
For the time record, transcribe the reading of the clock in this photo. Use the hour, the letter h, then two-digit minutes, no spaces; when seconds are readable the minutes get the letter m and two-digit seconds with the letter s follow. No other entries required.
5h28
